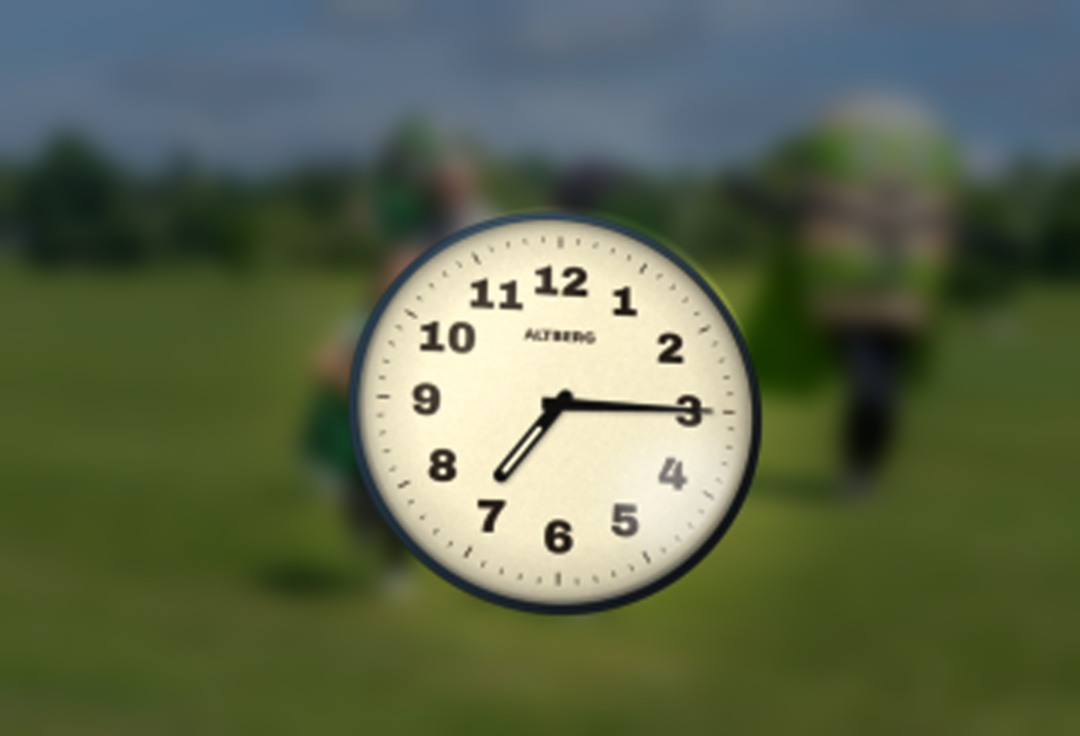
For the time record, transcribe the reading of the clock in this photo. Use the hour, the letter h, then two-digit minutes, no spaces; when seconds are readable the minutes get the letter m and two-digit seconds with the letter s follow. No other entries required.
7h15
